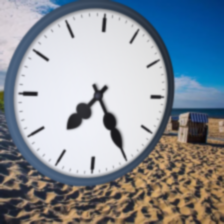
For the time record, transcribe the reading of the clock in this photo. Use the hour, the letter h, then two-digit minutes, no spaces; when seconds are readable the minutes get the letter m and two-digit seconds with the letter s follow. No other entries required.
7h25
